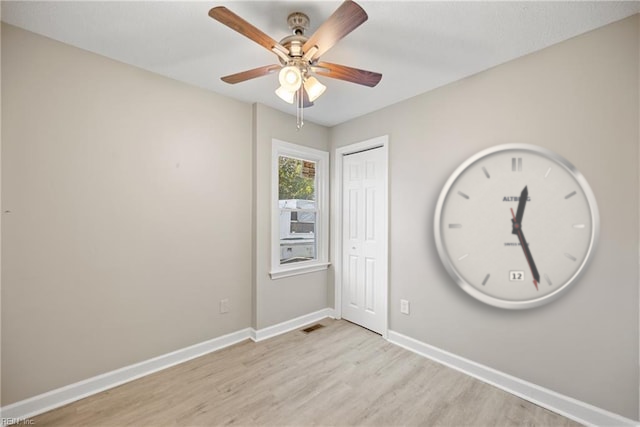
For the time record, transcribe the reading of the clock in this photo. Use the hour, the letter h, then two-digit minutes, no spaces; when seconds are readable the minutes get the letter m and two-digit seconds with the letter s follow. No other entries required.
12h26m27s
